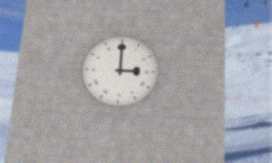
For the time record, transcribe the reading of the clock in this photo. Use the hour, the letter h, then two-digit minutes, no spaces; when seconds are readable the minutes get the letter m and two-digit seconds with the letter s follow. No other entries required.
3h00
